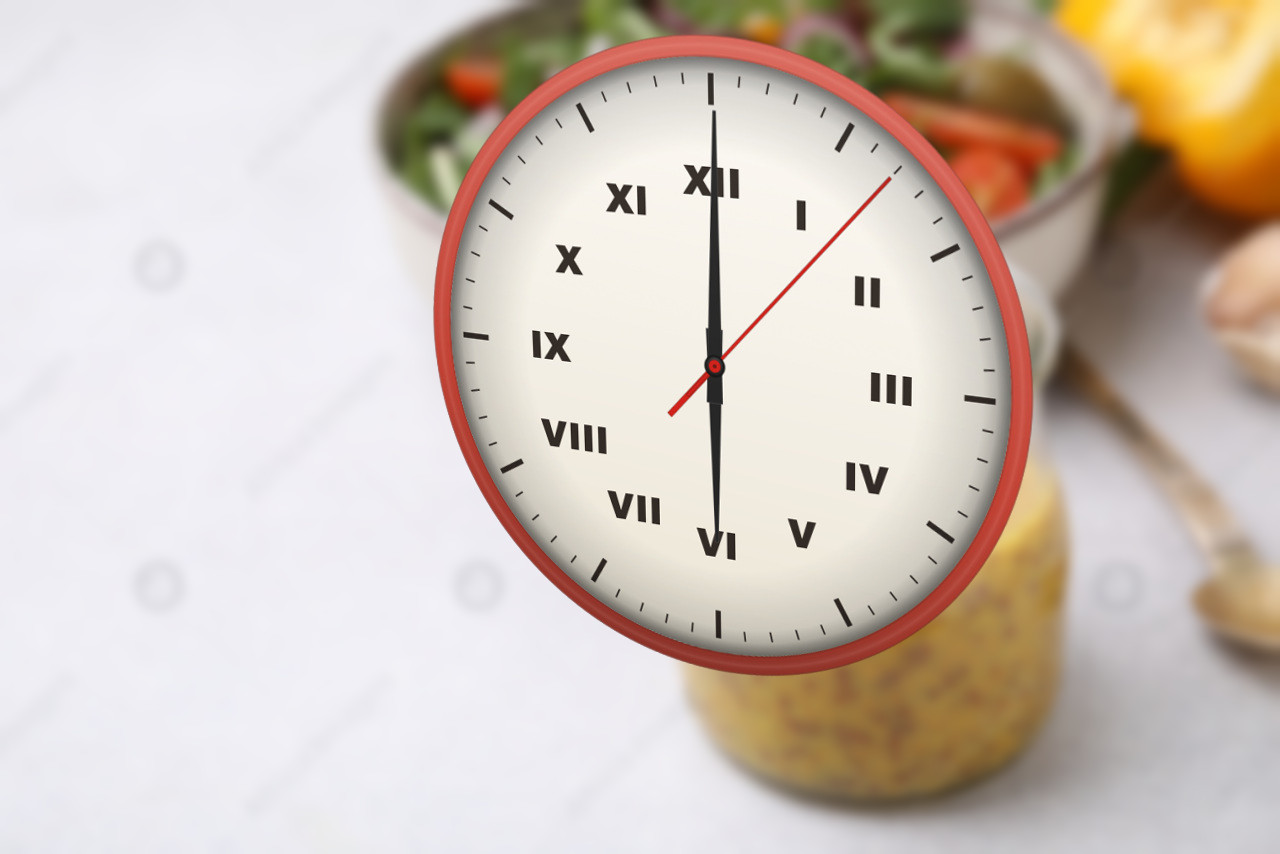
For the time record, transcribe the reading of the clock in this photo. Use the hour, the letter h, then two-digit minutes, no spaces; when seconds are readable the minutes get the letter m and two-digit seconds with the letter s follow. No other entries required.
6h00m07s
